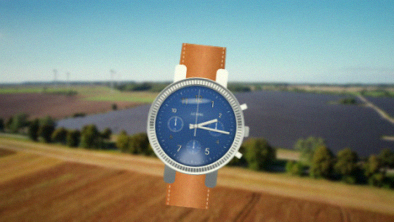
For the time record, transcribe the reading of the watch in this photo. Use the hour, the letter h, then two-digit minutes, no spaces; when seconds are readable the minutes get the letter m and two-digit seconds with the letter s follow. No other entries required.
2h16
